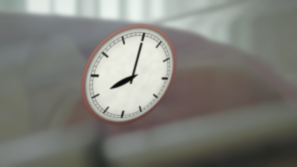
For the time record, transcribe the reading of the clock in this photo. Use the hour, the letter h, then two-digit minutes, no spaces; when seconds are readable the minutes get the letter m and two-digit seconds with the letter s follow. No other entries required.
8h00
